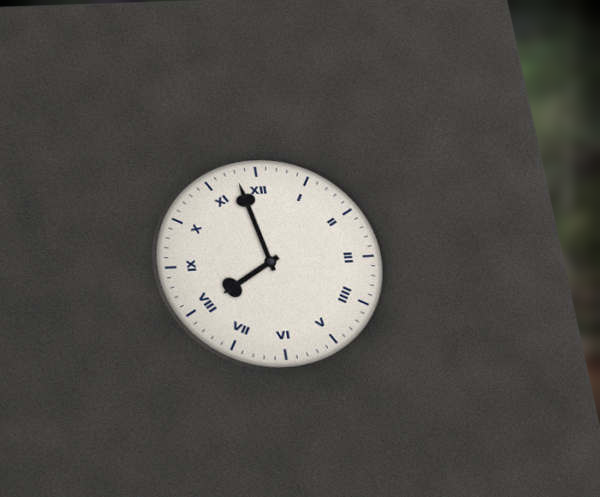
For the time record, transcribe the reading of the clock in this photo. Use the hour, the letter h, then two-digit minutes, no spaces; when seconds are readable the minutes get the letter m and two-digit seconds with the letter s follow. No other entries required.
7h58
